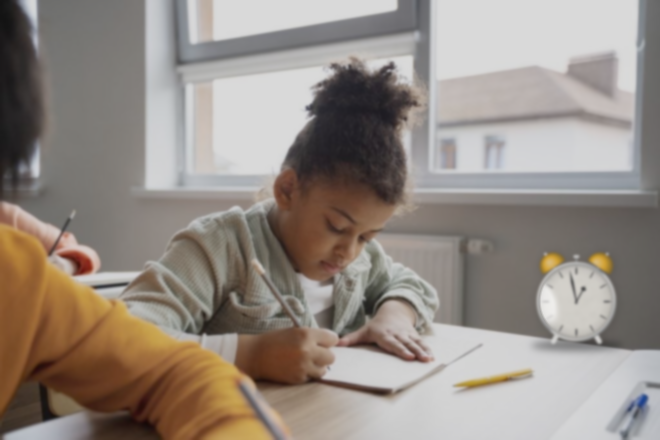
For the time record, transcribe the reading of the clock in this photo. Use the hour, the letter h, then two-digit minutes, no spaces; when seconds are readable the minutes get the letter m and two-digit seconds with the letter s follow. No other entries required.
12h58
